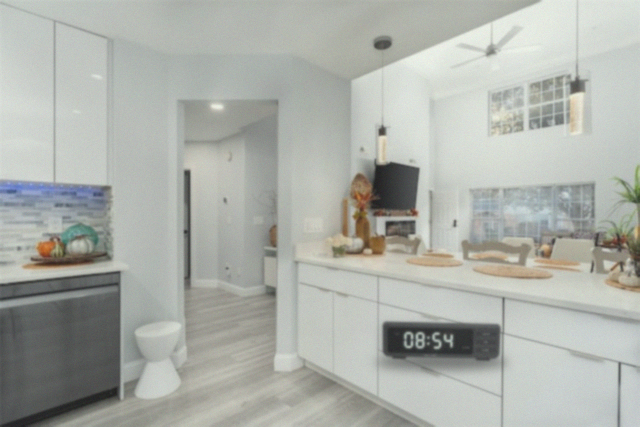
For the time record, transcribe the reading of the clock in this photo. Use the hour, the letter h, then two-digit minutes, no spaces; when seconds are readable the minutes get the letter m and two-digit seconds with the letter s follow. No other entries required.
8h54
